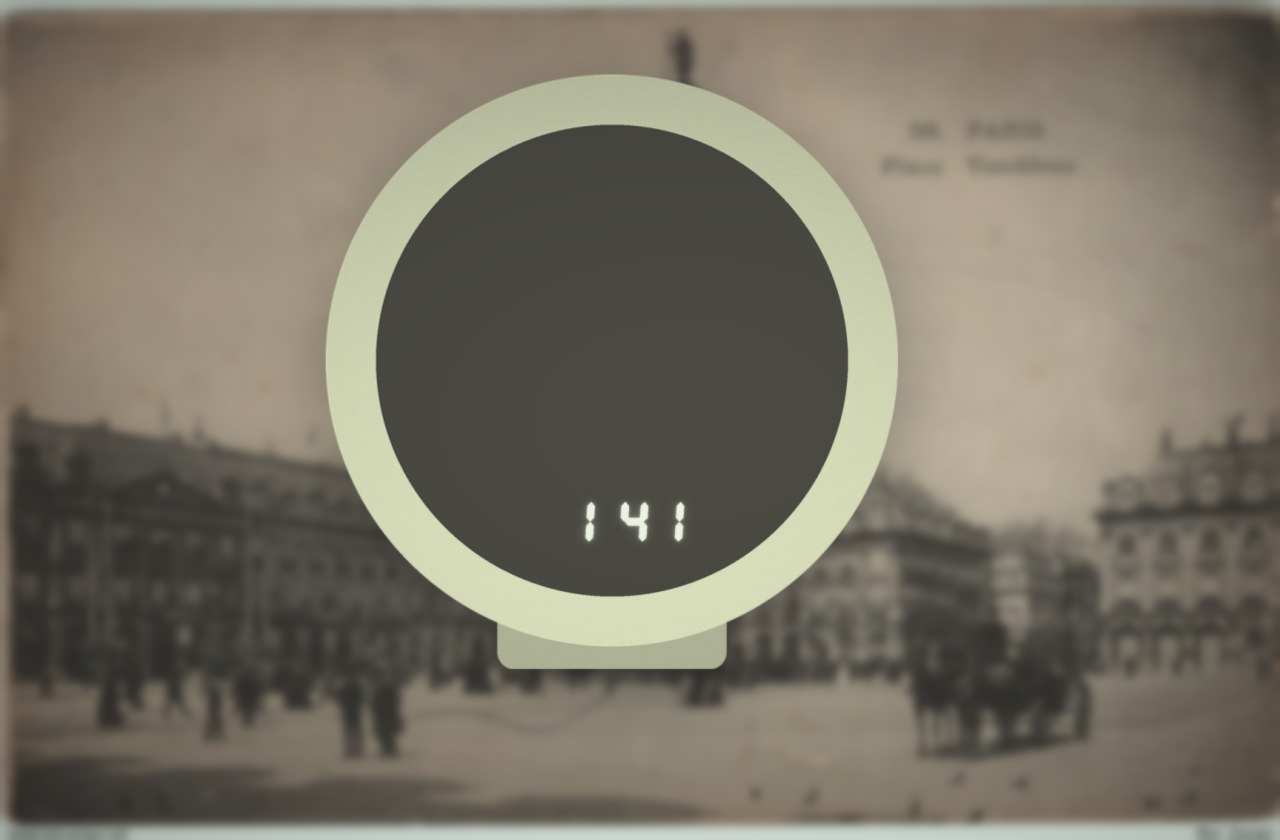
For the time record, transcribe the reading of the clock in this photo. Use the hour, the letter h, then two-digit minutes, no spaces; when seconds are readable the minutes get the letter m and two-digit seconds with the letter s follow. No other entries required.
1h41
